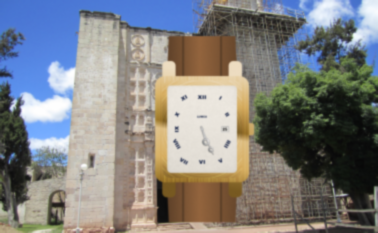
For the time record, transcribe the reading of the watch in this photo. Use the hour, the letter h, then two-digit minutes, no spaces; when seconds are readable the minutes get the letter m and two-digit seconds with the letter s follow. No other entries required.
5h26
